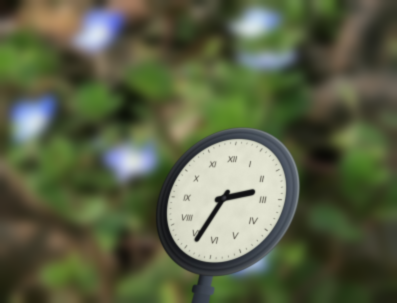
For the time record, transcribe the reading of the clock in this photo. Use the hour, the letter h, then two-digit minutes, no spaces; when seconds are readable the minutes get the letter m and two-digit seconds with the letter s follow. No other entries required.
2h34
